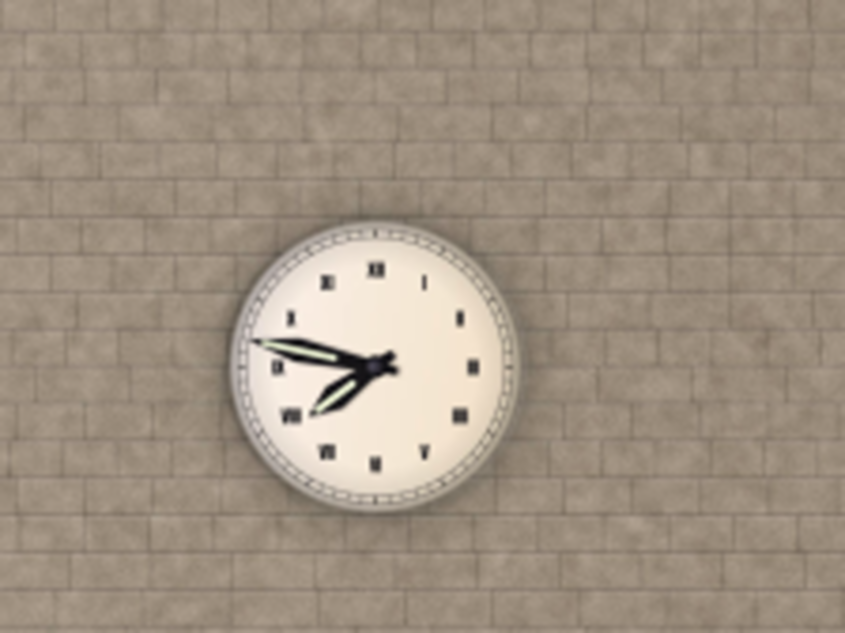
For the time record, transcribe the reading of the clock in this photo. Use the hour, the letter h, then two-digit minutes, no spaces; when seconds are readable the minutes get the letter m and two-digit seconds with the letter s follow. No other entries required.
7h47
